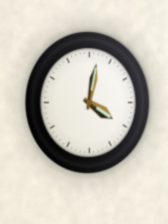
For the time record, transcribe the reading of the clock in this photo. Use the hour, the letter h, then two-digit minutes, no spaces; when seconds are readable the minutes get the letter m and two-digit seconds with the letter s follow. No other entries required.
4h02
